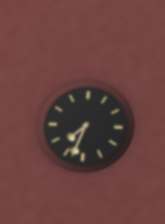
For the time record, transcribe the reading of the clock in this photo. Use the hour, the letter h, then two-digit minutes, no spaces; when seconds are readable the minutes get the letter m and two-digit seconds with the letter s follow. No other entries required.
7h33
